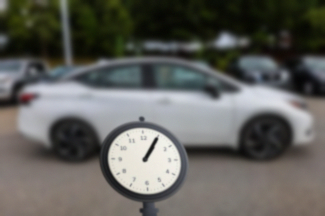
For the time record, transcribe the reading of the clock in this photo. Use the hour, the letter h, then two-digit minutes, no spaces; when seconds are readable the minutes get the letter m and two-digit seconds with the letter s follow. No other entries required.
1h05
